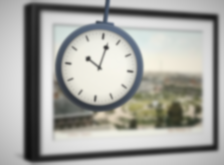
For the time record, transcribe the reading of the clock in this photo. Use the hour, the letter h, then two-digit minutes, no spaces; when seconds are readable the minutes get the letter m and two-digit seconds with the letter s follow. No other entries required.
10h02
